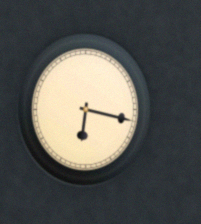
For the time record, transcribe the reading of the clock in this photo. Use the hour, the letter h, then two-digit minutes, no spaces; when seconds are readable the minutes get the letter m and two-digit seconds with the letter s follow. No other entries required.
6h17
